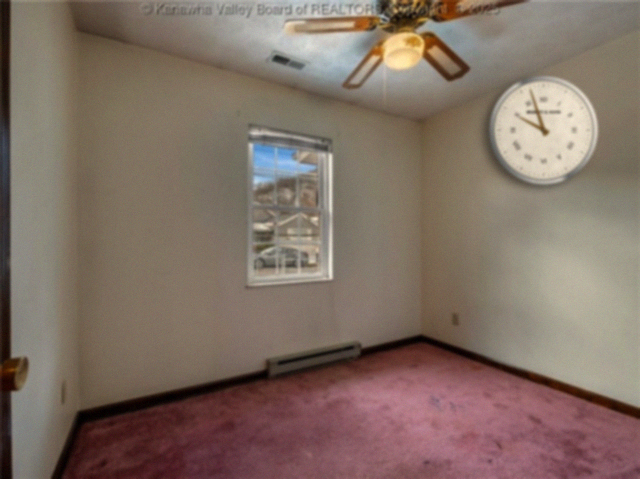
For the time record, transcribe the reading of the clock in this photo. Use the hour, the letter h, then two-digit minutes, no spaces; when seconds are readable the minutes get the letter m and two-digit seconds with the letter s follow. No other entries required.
9h57
